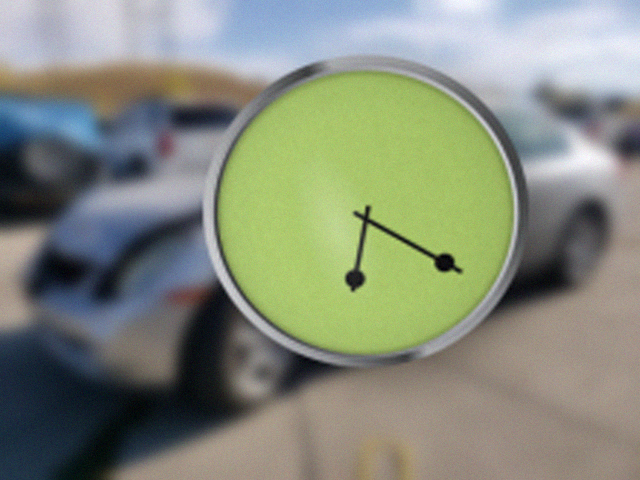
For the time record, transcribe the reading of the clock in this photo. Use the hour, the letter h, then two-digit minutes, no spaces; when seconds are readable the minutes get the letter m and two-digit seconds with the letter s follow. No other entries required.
6h20
